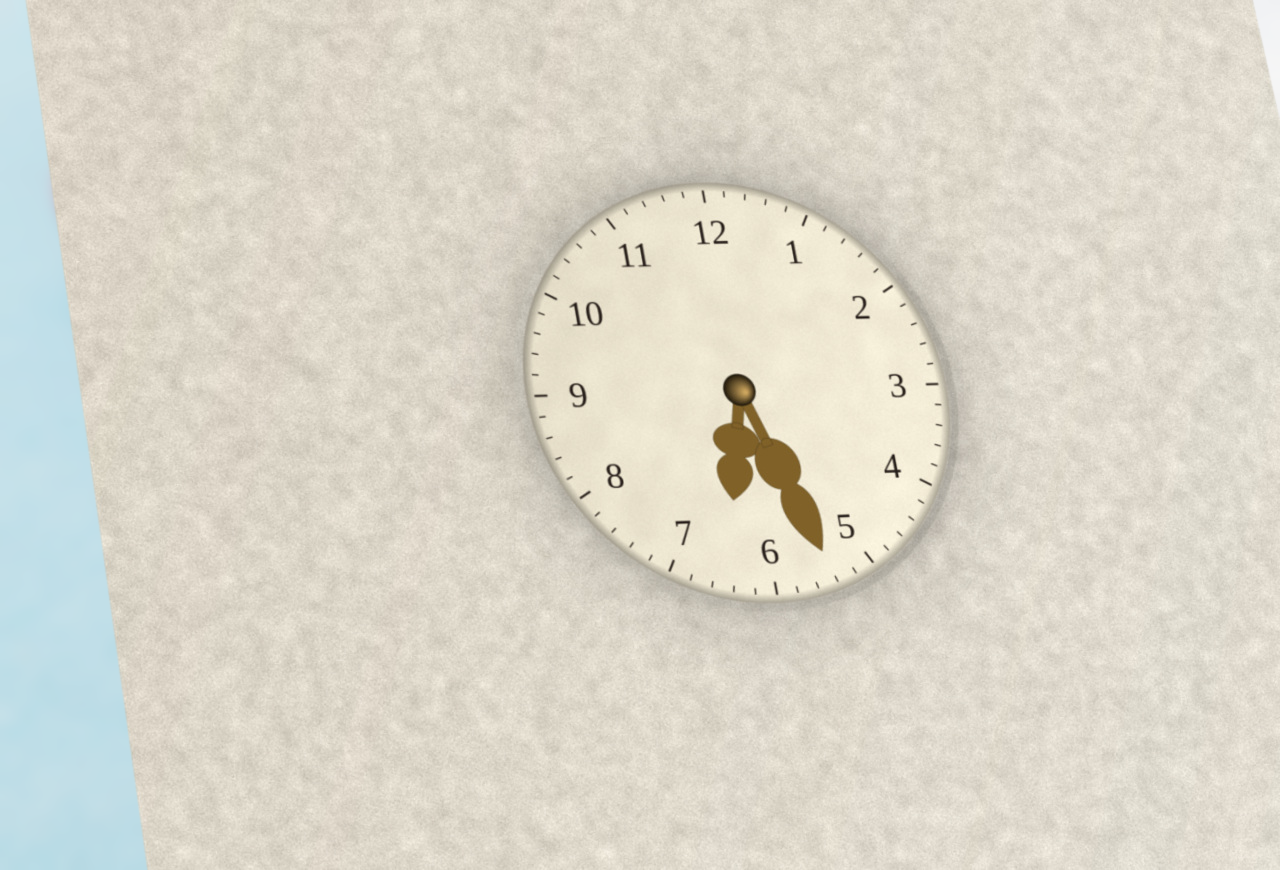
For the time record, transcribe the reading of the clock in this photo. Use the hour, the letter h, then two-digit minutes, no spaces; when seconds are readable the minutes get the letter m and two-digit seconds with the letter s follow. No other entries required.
6h27
